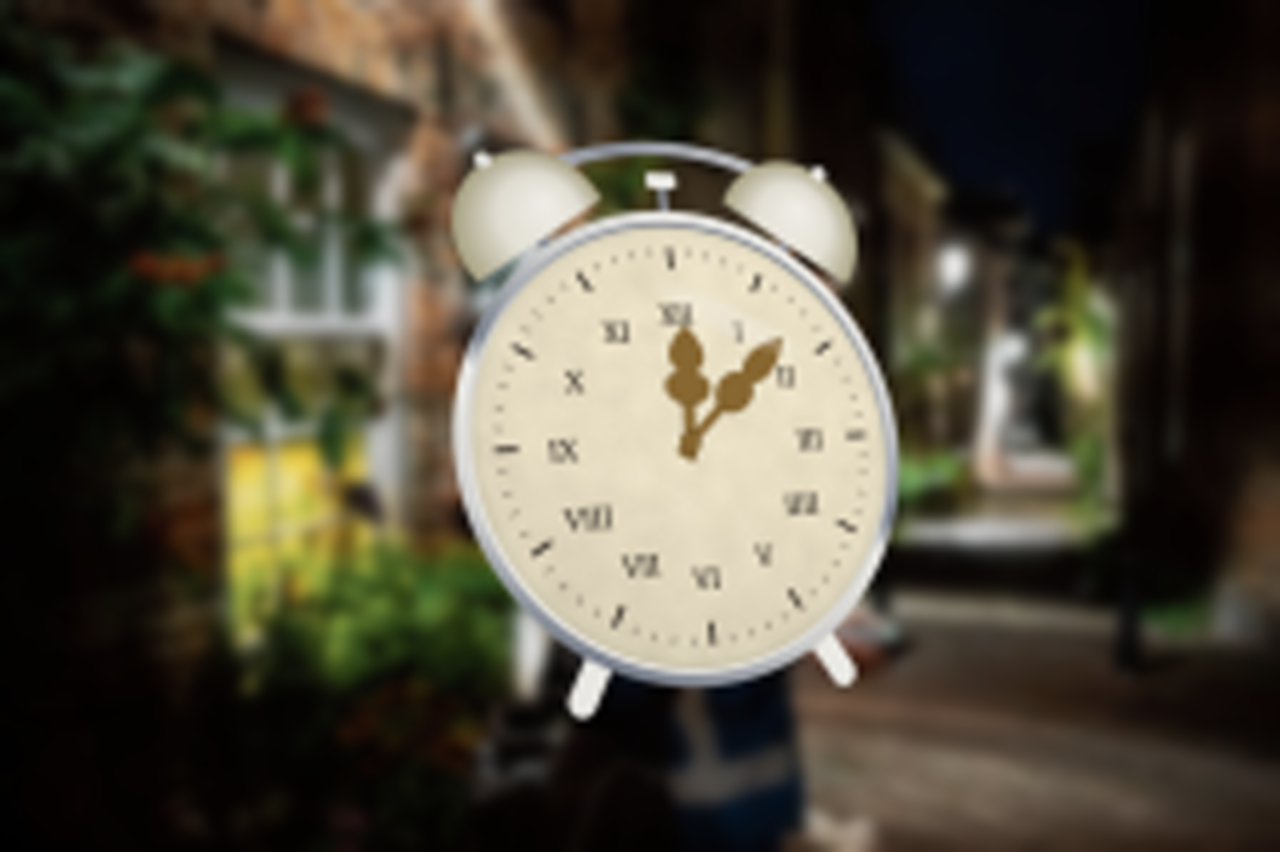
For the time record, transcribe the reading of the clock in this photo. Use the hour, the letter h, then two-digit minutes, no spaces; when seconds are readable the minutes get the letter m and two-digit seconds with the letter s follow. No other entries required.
12h08
